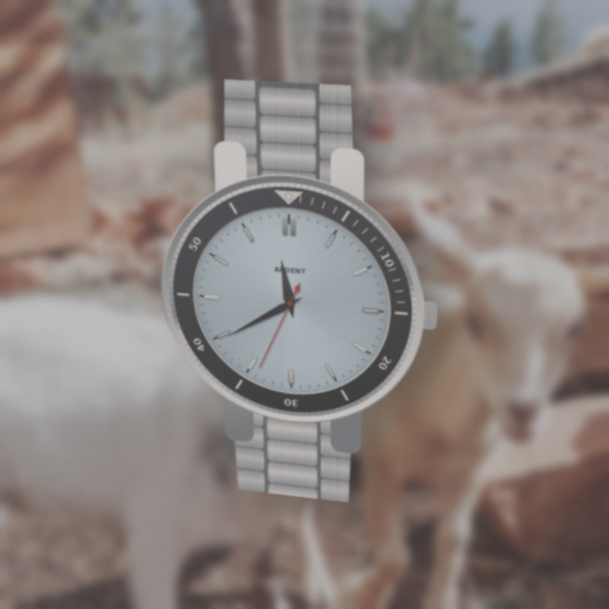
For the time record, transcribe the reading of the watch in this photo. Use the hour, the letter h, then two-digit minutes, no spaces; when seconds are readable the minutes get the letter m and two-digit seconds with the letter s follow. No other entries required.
11h39m34s
